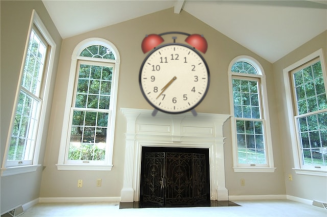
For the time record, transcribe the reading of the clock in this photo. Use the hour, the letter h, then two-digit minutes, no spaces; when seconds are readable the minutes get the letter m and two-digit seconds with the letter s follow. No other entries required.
7h37
